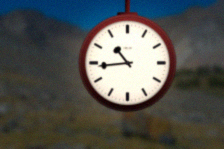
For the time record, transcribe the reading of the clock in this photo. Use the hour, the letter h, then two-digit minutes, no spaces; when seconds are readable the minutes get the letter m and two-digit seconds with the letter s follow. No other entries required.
10h44
